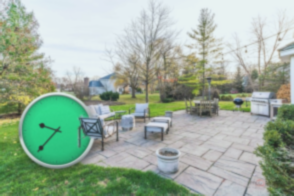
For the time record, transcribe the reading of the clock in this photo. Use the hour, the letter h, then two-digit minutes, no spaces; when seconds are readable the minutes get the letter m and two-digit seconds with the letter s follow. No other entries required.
9h37
